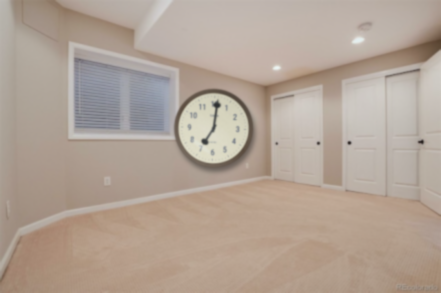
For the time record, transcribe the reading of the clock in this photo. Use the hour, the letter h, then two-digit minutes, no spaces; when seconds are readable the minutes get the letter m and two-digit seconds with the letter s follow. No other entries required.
7h01
